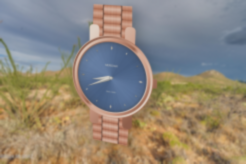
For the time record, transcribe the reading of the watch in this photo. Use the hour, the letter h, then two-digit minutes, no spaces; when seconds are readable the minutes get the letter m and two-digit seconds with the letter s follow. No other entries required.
8h41
